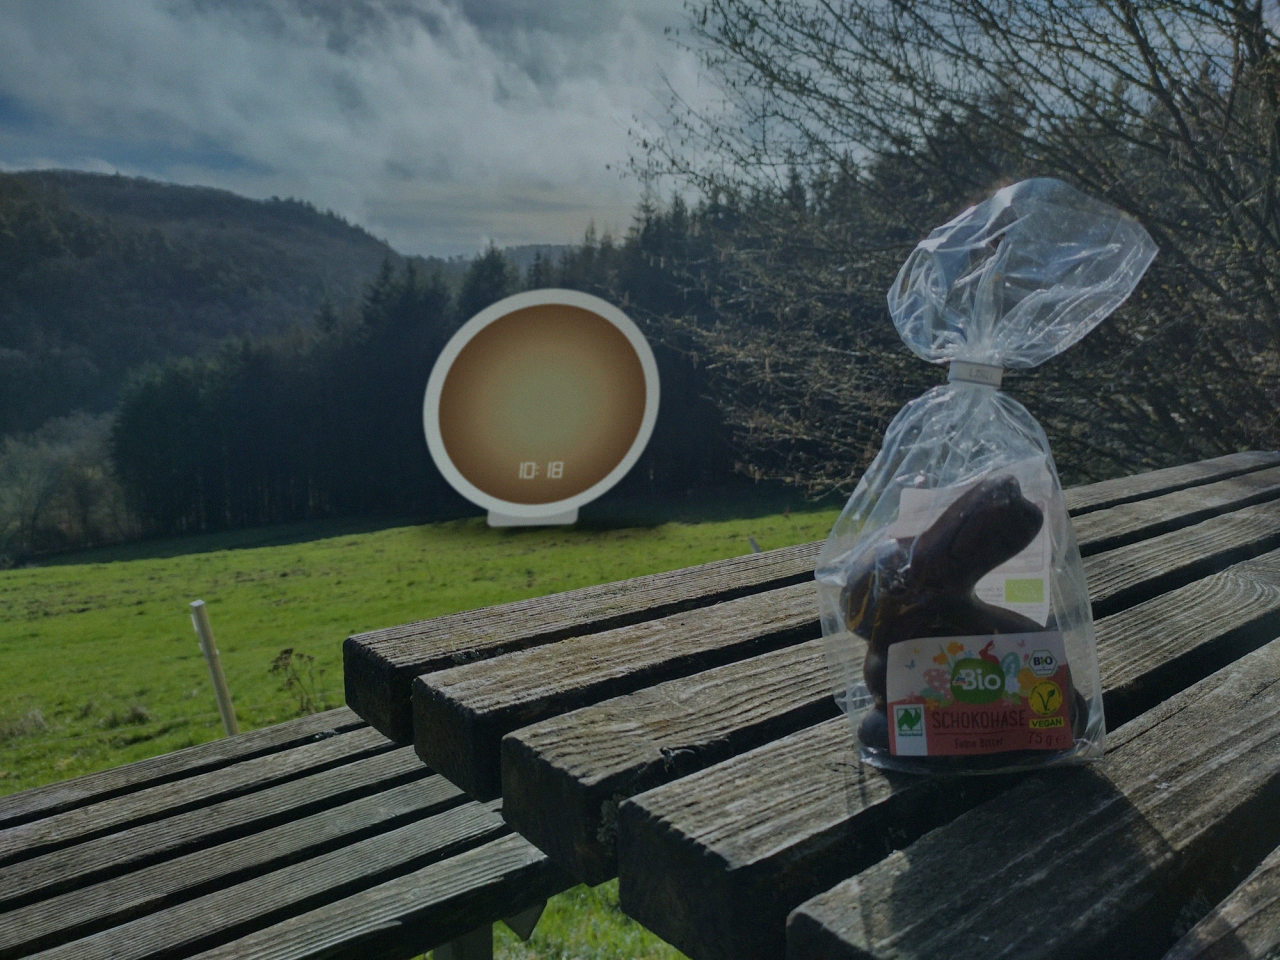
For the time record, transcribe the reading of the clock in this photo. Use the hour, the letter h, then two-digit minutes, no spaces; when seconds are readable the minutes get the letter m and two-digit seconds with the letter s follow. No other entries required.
10h18
